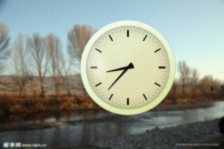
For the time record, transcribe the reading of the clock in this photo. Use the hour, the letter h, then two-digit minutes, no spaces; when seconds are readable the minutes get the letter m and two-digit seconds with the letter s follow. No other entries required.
8h37
